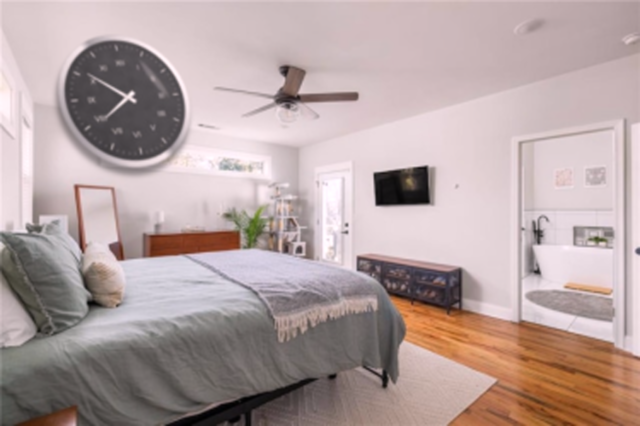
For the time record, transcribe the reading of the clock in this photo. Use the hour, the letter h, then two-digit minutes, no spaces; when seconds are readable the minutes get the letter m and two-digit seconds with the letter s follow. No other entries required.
7h51
